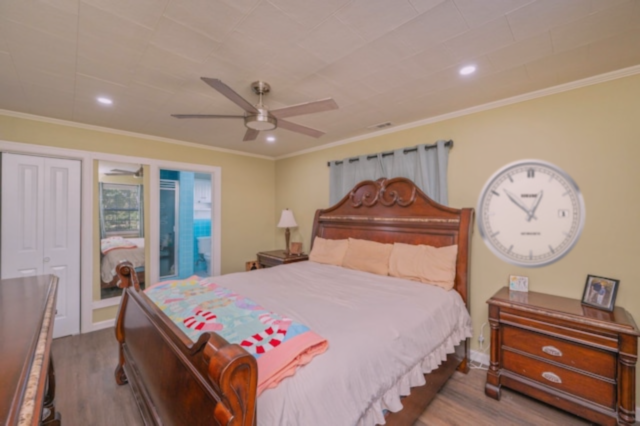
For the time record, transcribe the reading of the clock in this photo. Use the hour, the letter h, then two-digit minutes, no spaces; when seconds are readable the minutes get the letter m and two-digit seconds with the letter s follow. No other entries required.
12h52
